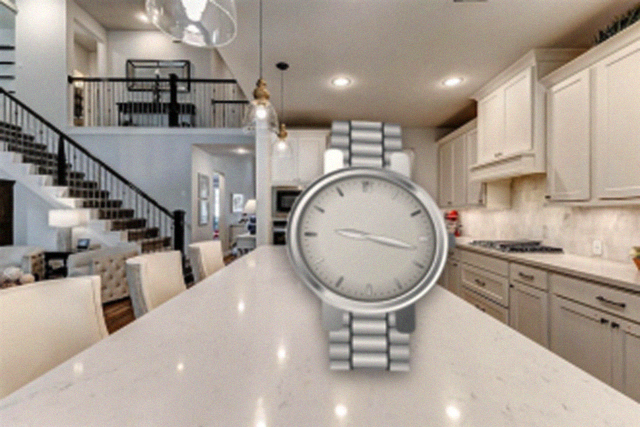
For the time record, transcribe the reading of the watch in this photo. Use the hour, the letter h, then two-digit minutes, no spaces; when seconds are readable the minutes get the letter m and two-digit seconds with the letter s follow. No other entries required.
9h17
